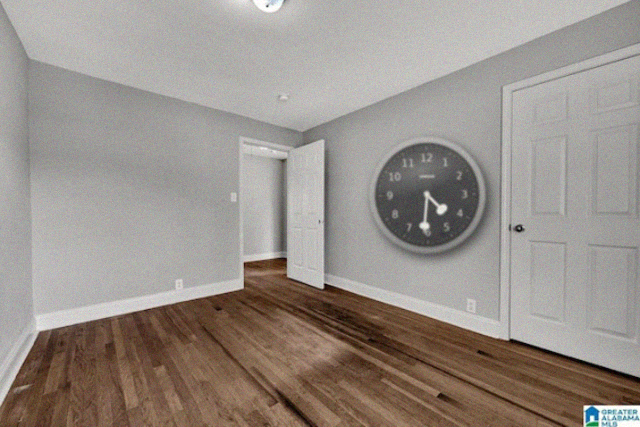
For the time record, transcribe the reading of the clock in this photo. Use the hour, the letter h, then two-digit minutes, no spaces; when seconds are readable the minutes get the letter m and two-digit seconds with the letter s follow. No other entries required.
4h31
